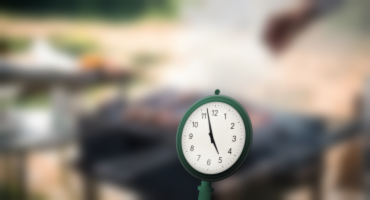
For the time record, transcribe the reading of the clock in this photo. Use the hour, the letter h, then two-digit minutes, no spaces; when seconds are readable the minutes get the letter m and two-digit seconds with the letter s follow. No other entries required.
4h57
